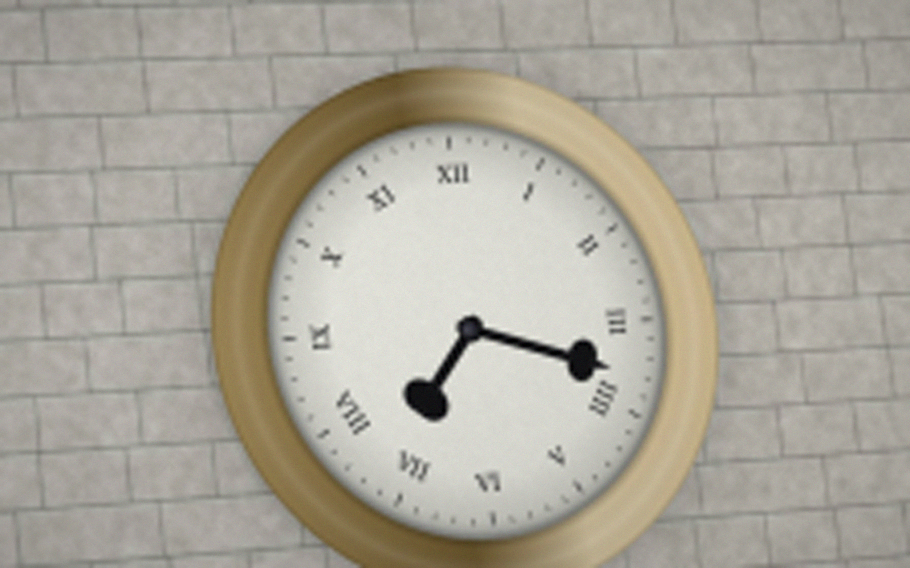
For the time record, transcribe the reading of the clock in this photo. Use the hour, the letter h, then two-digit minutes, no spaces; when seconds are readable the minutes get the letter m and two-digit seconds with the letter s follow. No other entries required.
7h18
